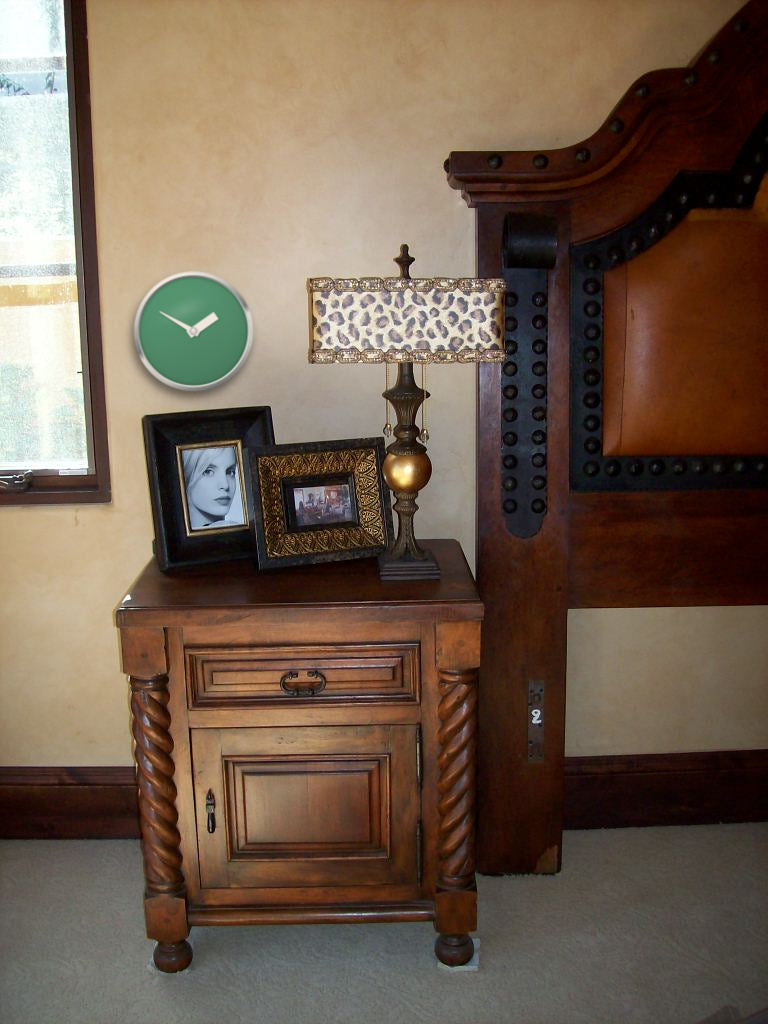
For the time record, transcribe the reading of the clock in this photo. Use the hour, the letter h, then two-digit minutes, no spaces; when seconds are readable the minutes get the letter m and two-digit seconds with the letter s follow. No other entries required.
1h50
